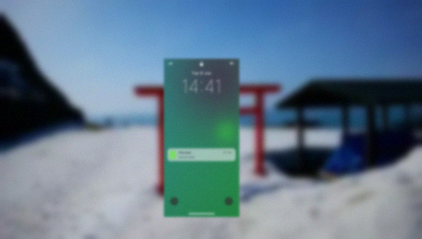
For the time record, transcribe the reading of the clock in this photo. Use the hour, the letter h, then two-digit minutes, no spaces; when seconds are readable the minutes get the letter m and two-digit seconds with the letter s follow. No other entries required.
14h41
